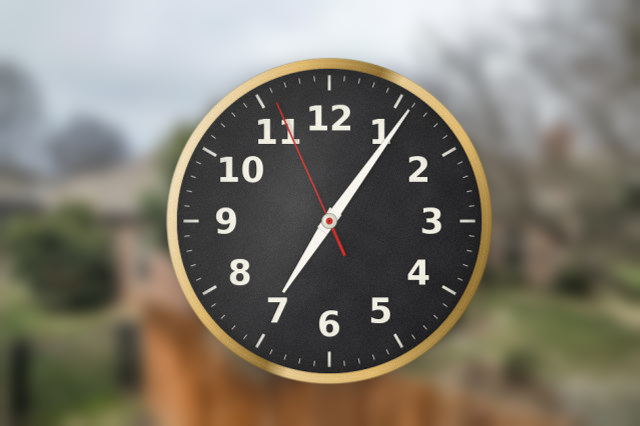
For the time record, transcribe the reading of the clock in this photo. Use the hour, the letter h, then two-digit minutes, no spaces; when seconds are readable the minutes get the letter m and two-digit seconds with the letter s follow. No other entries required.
7h05m56s
